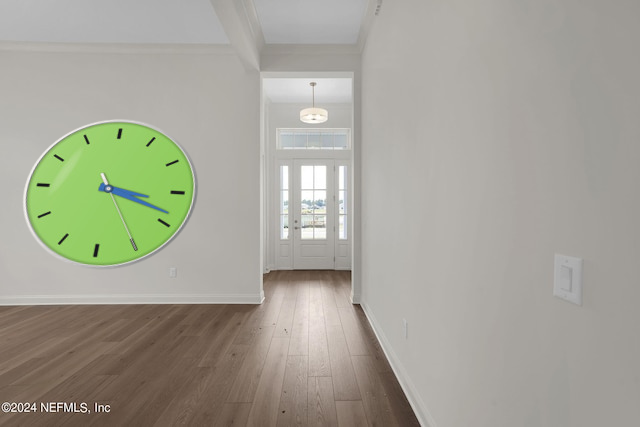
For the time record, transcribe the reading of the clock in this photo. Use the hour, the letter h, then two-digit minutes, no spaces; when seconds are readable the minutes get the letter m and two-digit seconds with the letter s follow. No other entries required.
3h18m25s
